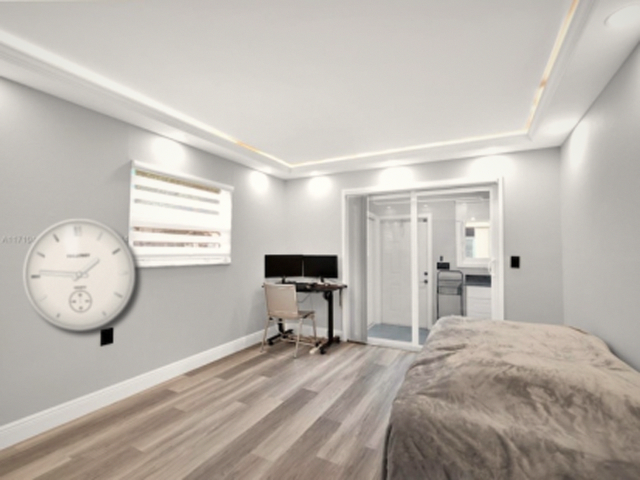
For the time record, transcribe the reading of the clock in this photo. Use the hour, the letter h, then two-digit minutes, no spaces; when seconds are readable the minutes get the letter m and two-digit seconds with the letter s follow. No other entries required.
1h46
